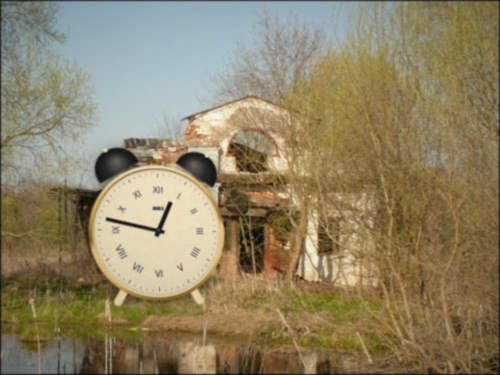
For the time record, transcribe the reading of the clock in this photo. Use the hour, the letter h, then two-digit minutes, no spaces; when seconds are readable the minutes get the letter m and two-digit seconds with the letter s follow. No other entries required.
12h47
